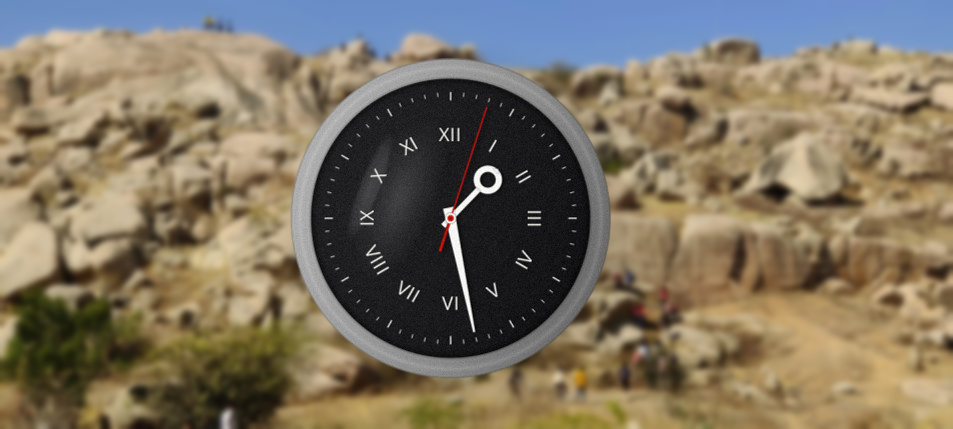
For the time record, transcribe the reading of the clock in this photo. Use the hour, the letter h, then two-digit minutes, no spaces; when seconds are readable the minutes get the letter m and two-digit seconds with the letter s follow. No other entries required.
1h28m03s
